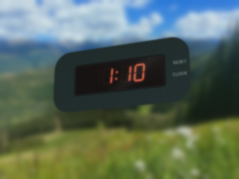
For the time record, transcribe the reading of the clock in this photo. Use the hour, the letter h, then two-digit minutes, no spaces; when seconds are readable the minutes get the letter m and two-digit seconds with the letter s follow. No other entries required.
1h10
